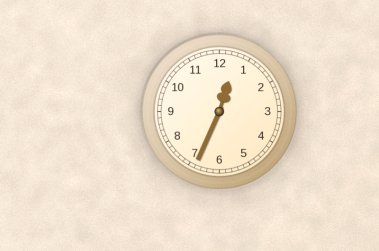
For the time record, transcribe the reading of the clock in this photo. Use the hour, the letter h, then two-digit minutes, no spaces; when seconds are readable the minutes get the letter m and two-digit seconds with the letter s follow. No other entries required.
12h34
